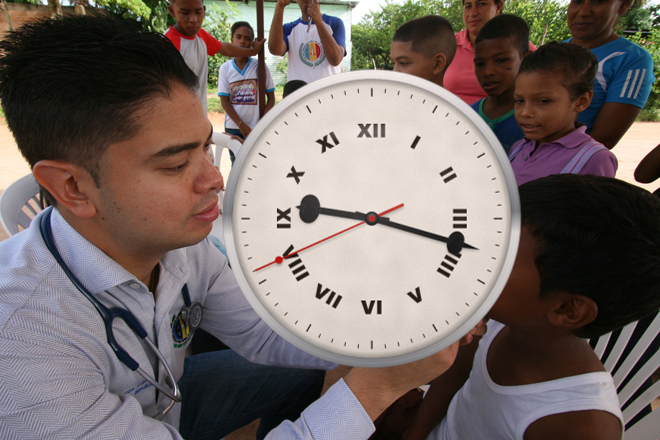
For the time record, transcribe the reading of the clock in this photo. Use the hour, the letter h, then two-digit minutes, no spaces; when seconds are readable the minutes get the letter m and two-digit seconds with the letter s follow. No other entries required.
9h17m41s
